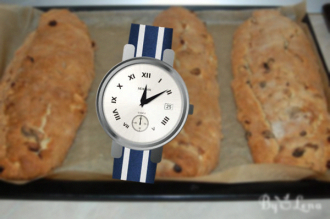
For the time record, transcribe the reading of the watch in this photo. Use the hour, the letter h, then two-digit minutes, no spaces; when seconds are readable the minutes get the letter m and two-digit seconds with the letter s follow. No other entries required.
12h09
